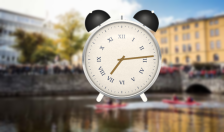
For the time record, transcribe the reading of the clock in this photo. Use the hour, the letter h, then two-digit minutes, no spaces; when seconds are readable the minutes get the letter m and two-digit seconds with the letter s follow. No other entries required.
7h14
